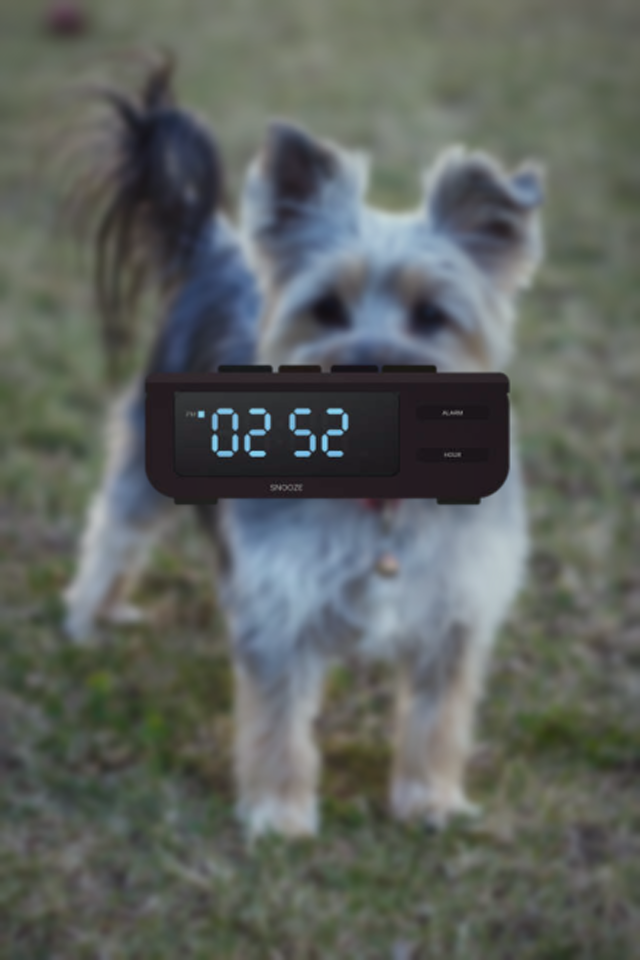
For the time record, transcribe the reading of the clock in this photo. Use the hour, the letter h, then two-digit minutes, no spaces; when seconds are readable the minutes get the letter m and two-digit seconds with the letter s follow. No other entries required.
2h52
